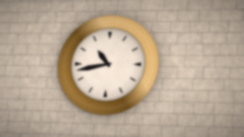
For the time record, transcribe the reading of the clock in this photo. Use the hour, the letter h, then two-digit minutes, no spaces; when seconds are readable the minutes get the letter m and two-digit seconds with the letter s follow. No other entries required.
10h43
